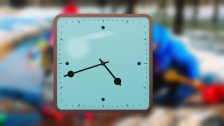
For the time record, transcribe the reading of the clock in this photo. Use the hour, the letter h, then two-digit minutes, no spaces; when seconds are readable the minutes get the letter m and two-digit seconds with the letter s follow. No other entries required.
4h42
